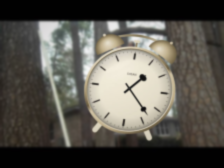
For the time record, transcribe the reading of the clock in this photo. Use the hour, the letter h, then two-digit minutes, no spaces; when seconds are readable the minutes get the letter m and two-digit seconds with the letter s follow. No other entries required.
1h23
